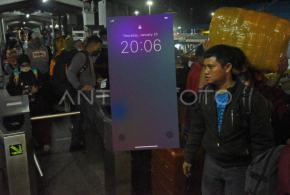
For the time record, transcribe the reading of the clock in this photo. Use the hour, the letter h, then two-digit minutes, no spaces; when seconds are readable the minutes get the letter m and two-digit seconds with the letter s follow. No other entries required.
20h06
